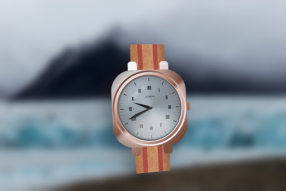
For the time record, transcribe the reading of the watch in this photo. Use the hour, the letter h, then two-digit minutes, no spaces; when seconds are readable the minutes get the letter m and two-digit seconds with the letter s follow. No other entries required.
9h41
